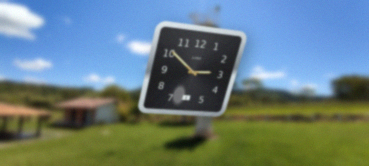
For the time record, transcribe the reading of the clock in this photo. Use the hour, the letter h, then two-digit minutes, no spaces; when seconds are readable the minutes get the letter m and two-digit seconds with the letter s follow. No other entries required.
2h51
